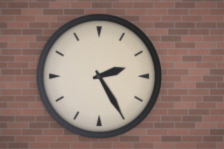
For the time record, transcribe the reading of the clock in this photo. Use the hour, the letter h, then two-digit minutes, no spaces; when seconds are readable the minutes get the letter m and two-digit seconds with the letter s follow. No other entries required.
2h25
